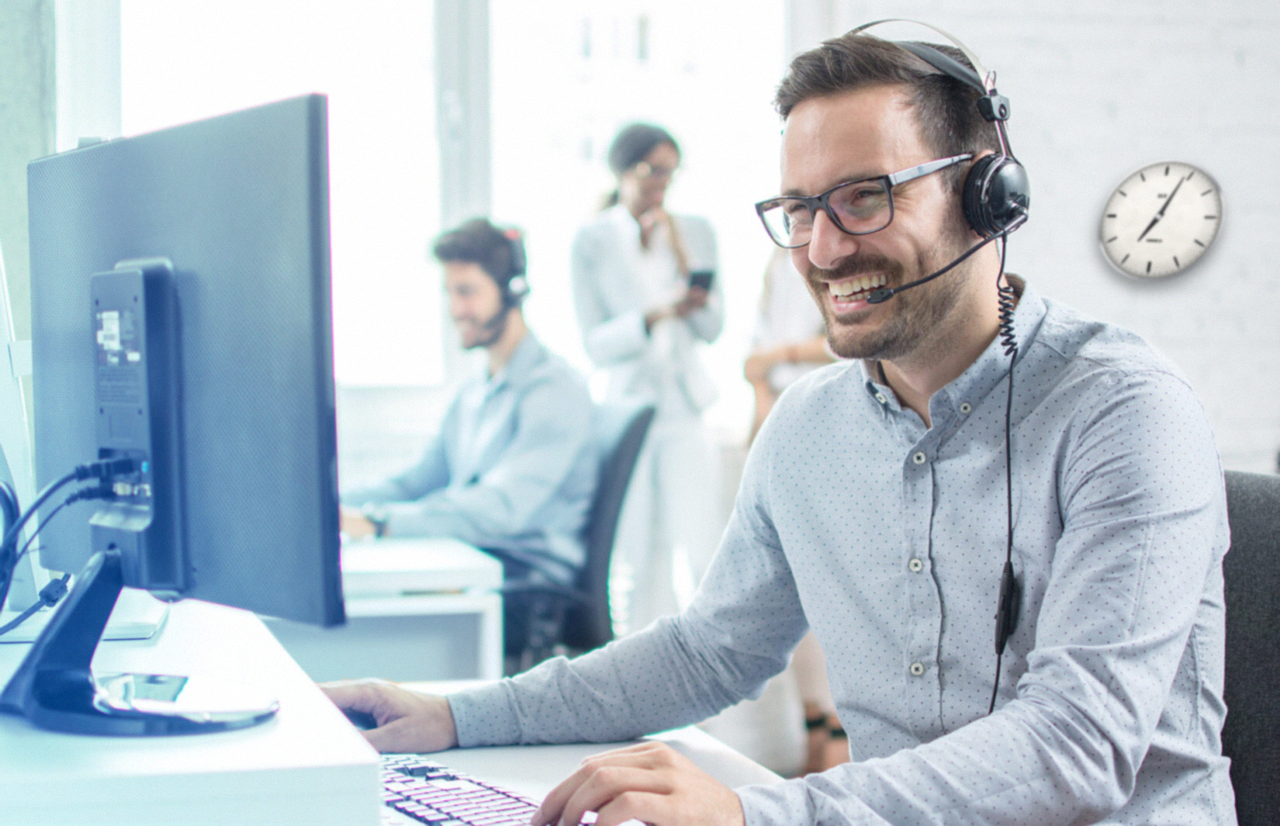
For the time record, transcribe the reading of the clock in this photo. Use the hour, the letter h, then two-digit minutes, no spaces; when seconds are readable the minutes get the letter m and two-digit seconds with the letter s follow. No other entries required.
7h04
